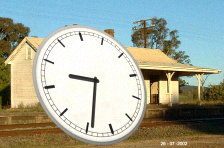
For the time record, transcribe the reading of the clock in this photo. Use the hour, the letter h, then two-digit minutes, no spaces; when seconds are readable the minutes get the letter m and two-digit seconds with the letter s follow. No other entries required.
9h34
